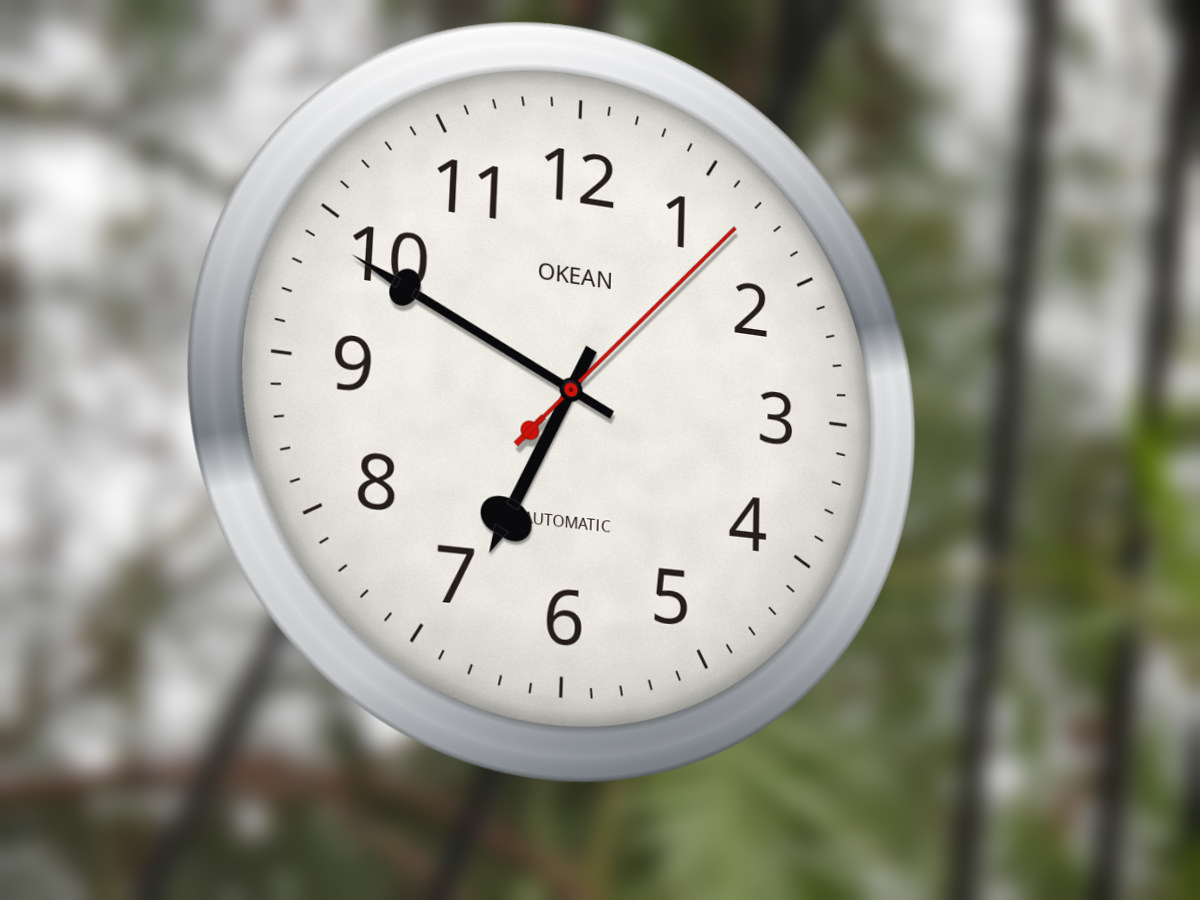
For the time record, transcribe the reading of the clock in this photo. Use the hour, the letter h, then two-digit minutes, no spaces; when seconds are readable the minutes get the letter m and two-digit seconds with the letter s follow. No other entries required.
6h49m07s
